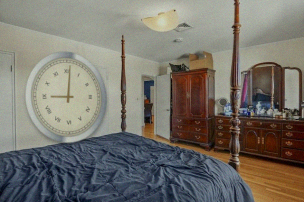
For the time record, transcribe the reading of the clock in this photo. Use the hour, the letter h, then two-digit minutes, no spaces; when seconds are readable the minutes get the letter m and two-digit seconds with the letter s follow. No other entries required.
9h01
